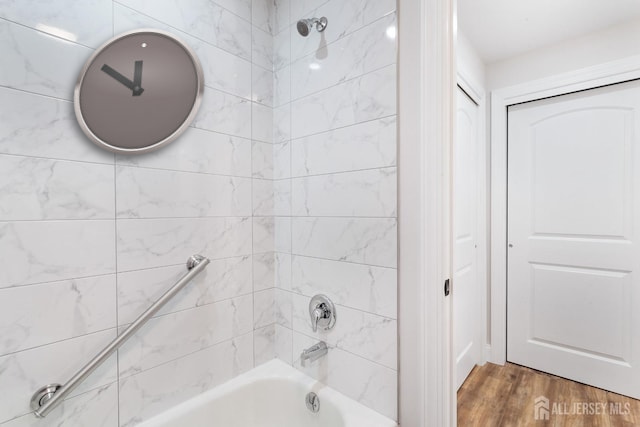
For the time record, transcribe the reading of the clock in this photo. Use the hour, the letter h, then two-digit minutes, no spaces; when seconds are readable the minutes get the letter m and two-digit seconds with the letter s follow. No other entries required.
11h50
